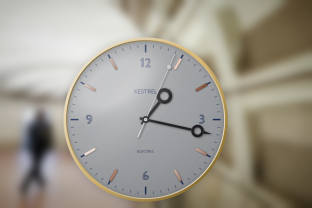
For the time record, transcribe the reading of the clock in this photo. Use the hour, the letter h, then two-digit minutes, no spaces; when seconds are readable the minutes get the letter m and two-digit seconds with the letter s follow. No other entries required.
1h17m04s
